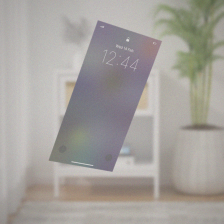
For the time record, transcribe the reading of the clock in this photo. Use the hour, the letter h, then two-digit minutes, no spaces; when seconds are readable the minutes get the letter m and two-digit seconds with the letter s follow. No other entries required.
12h44
